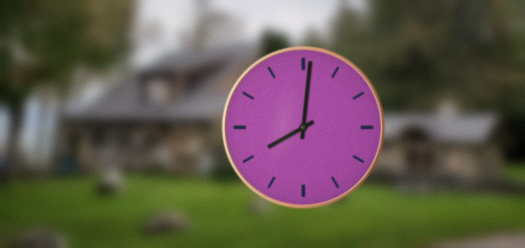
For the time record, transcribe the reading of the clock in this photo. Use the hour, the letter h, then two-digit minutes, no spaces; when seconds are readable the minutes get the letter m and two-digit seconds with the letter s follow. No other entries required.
8h01
